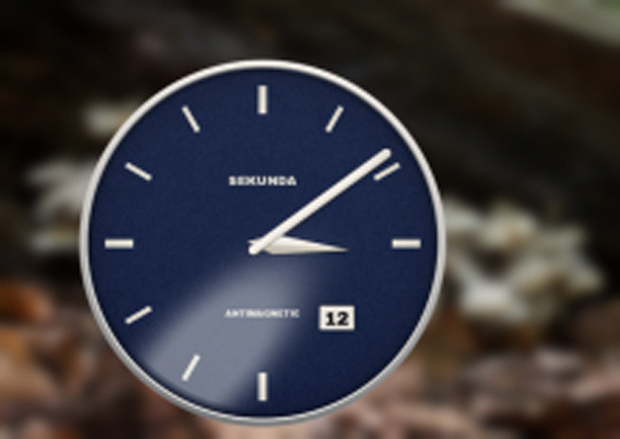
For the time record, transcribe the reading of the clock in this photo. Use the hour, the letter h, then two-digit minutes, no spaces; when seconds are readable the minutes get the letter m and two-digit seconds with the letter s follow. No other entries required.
3h09
